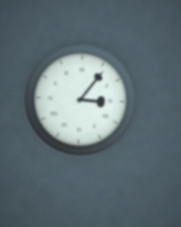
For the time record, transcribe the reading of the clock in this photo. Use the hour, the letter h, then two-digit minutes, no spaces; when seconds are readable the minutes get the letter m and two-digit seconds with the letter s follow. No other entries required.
3h06
